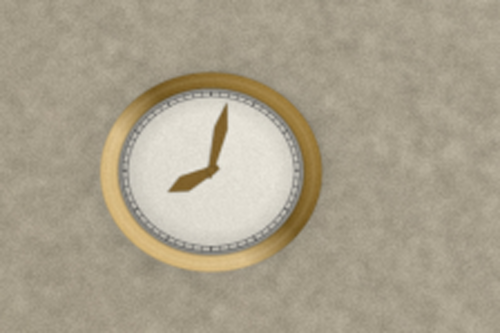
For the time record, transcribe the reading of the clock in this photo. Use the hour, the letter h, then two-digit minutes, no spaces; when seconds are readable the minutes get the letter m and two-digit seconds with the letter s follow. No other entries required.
8h02
